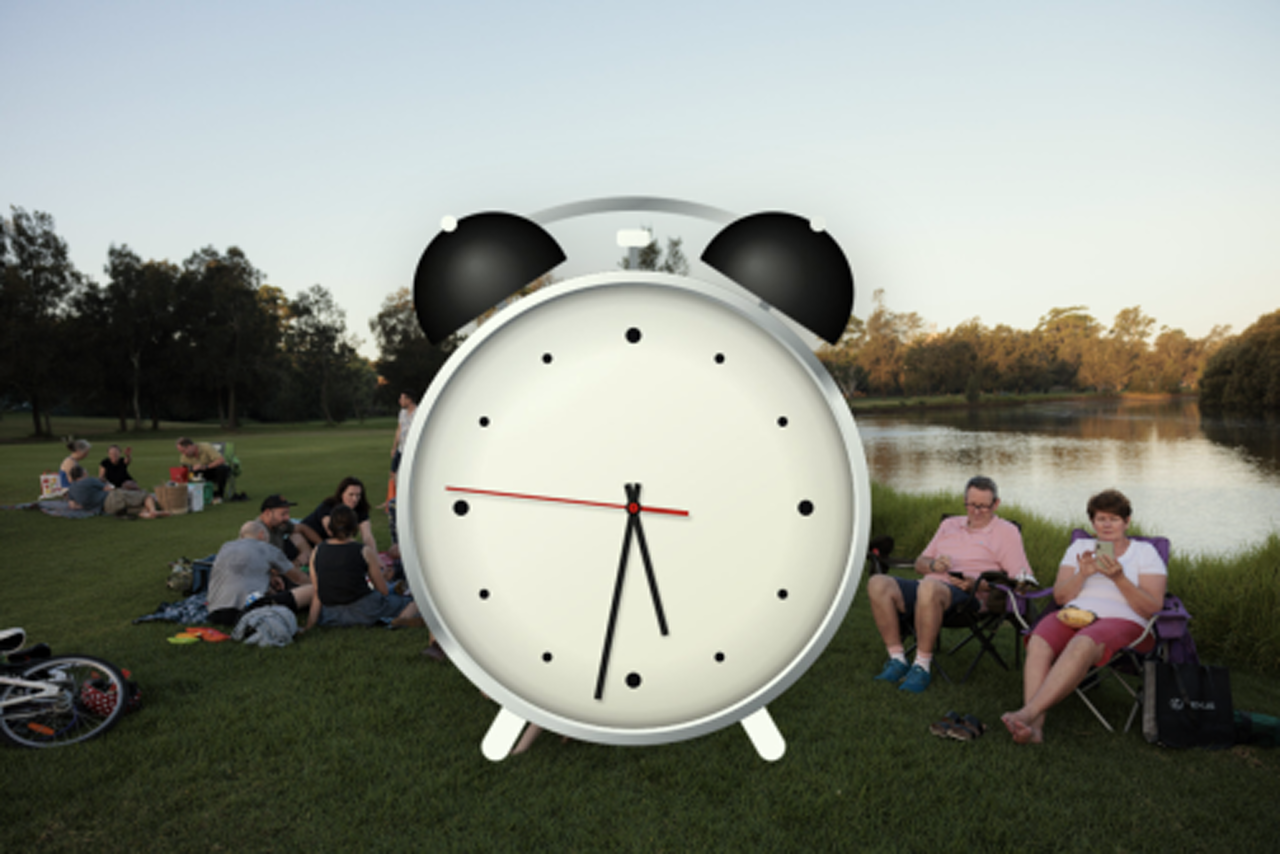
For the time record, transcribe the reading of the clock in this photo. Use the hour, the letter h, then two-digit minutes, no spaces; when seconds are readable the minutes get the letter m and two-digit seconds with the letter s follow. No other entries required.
5h31m46s
